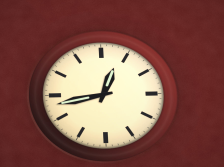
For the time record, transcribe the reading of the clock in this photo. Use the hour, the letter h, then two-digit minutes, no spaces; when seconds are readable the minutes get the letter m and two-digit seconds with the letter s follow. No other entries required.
12h43
